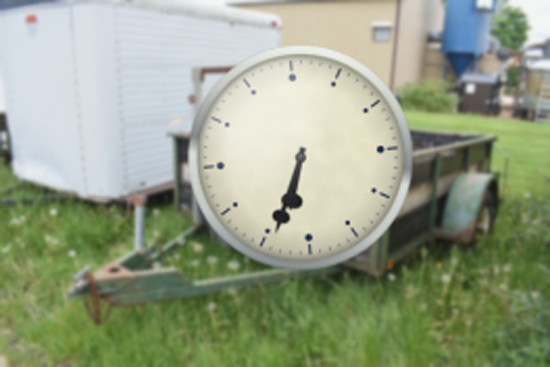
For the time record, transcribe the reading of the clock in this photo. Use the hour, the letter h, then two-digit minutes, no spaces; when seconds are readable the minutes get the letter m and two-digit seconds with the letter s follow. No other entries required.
6h34
